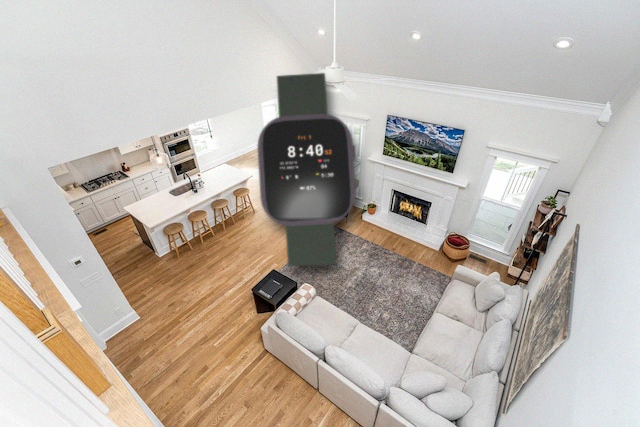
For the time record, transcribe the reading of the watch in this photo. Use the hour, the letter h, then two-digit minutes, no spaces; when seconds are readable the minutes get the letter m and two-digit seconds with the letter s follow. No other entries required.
8h40
